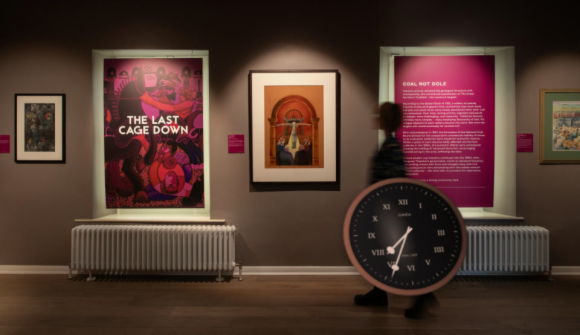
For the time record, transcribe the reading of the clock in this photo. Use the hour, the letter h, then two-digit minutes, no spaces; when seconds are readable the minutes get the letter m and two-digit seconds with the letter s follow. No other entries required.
7h34
